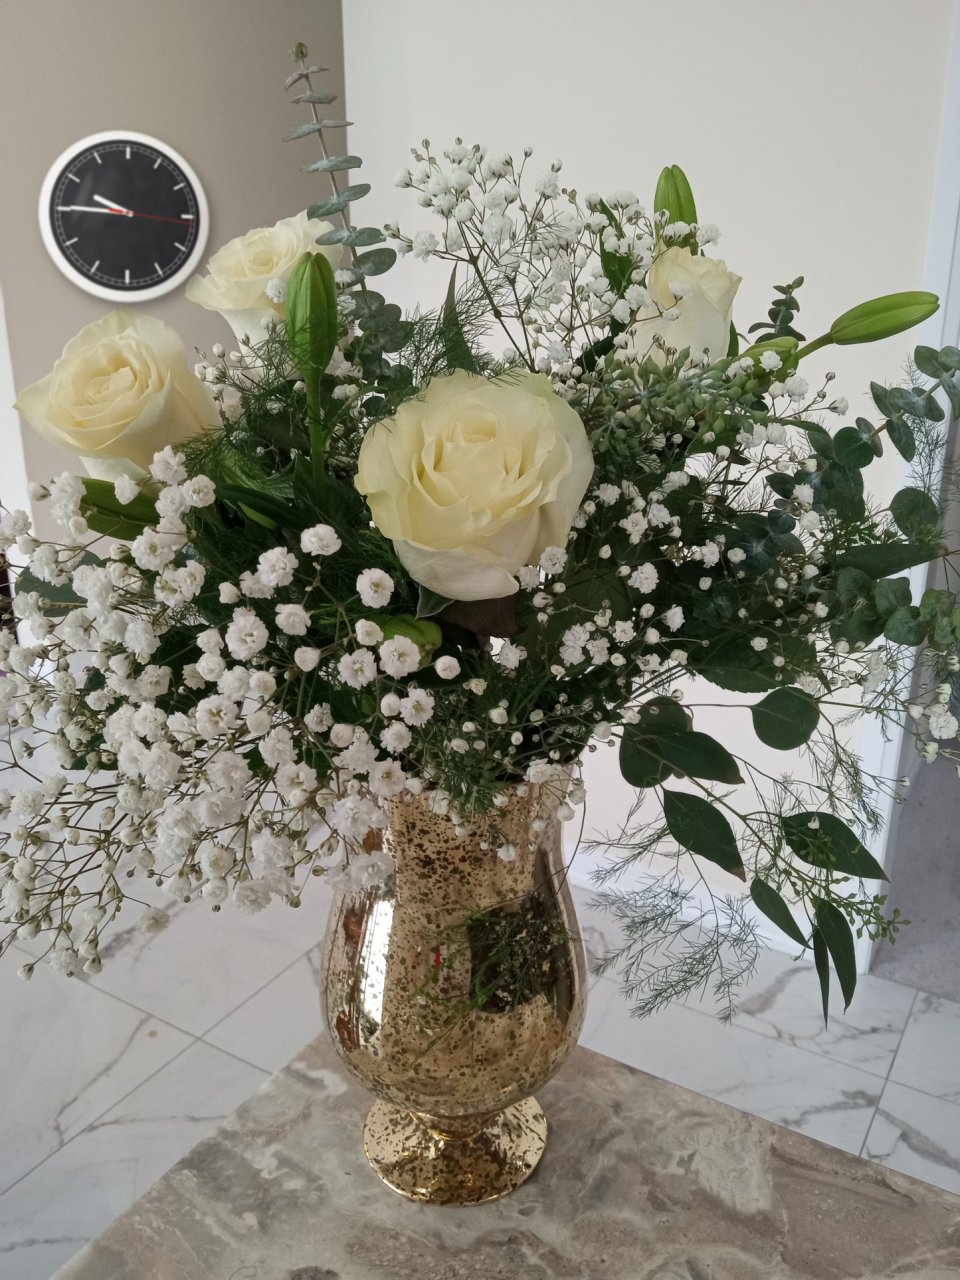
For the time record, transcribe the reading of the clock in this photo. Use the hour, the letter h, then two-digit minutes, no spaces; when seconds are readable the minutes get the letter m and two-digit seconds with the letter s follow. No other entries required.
9h45m16s
